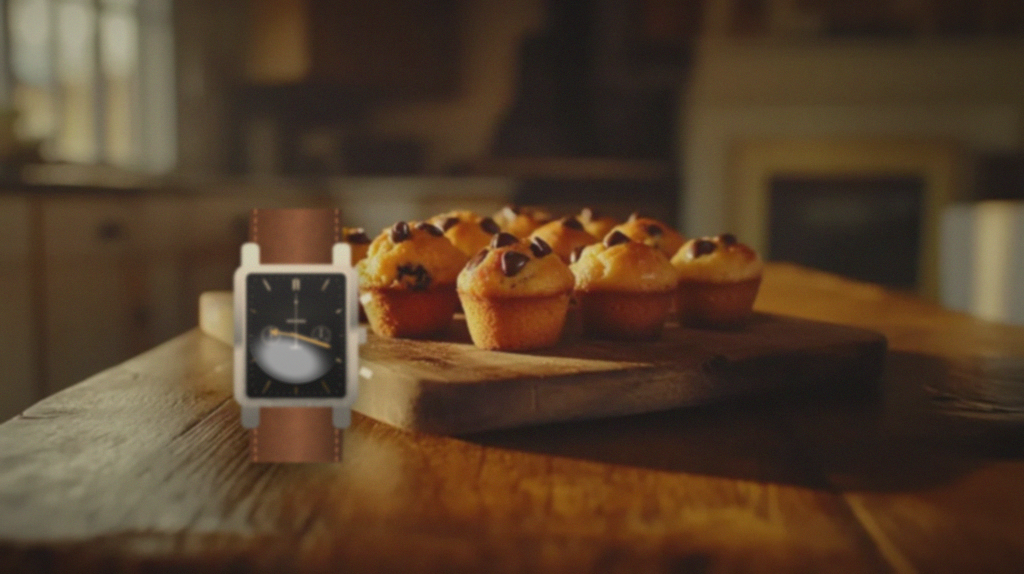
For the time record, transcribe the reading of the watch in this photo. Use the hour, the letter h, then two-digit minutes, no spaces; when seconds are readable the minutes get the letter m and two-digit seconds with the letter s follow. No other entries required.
9h18
